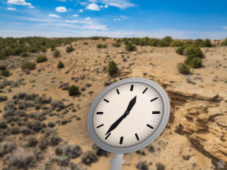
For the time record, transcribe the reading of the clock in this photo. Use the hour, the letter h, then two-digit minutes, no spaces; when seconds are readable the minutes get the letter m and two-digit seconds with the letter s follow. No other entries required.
12h36
